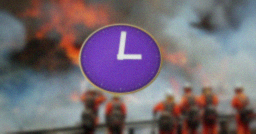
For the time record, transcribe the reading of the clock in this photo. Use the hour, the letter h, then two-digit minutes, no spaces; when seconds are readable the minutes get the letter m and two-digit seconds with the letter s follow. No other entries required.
3h01
